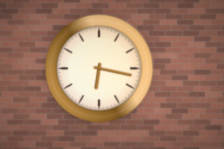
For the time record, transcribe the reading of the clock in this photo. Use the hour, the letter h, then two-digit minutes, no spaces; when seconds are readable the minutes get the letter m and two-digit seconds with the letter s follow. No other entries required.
6h17
